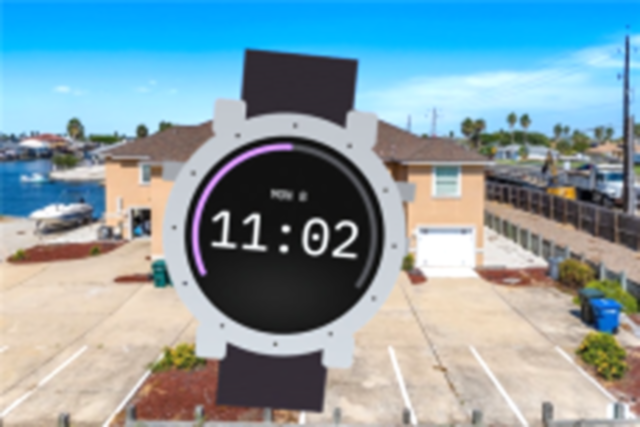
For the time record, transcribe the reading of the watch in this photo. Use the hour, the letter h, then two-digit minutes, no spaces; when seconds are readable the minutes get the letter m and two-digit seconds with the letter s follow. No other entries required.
11h02
